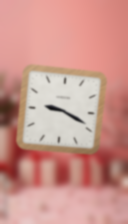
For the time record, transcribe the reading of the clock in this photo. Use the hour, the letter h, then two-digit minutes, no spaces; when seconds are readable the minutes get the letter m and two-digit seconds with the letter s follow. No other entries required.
9h19
